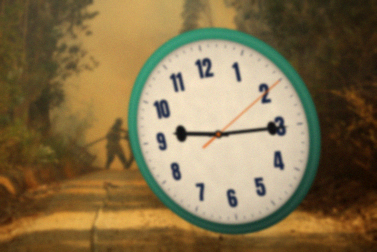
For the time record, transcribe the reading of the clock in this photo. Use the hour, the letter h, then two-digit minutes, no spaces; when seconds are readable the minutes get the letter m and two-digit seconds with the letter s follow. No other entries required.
9h15m10s
